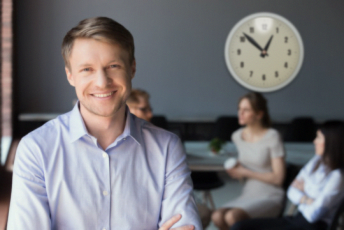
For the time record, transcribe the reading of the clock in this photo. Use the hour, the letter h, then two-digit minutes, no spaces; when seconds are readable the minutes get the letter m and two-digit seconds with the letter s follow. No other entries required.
12h52
